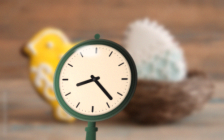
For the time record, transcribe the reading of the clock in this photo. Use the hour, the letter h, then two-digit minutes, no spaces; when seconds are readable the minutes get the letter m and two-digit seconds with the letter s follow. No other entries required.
8h23
